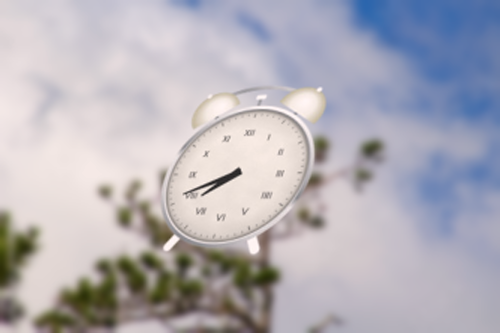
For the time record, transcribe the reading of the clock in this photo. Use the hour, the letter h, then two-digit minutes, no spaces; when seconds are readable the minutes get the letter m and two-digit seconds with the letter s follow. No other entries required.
7h41
